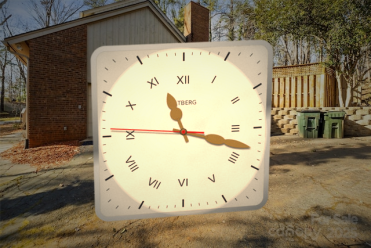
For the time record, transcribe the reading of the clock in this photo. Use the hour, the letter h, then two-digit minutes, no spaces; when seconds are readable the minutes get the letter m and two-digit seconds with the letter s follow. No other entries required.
11h17m46s
